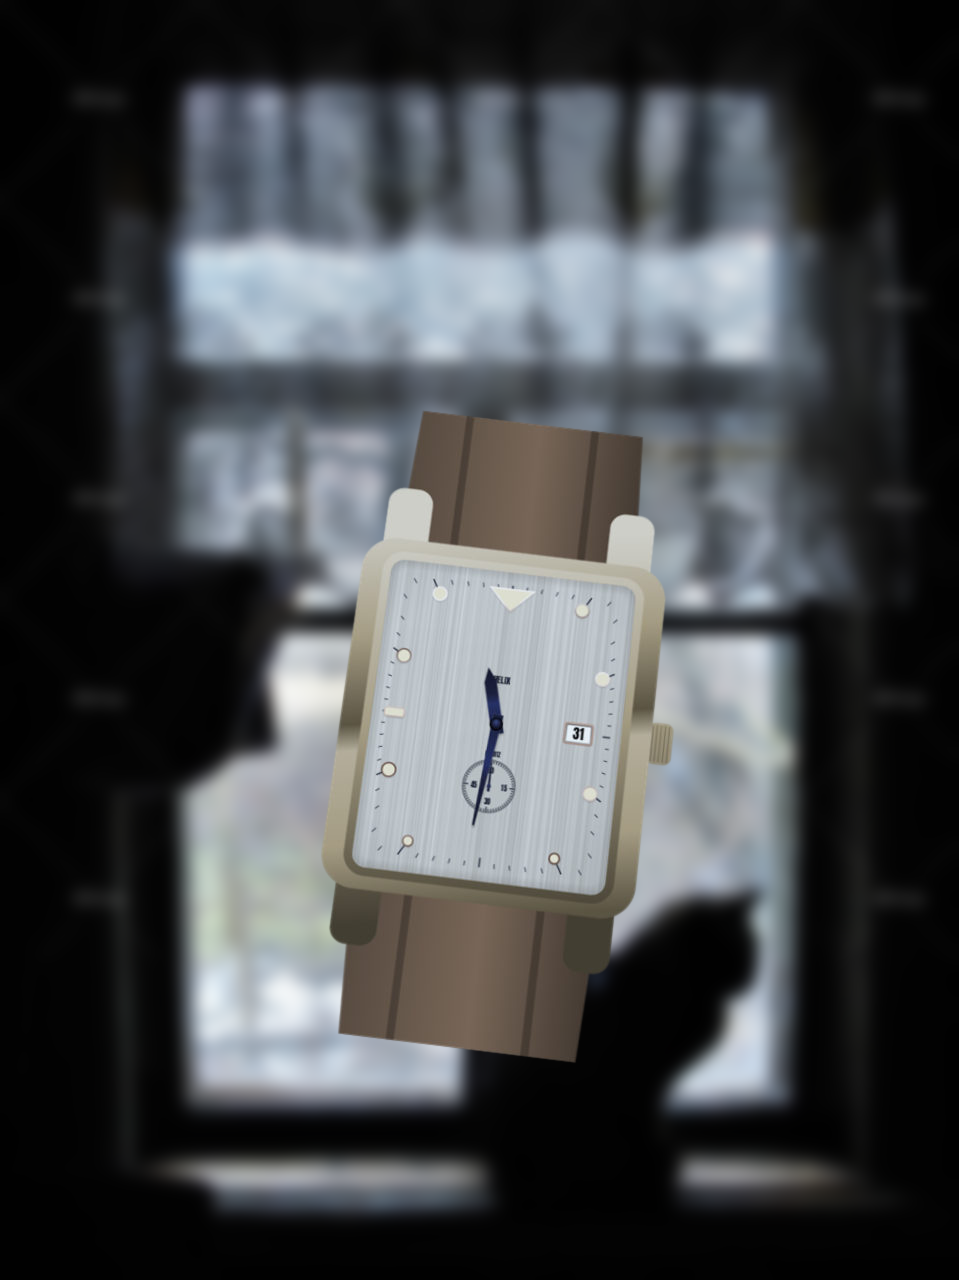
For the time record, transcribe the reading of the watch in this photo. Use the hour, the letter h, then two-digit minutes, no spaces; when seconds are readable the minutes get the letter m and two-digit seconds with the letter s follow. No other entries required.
11h31
